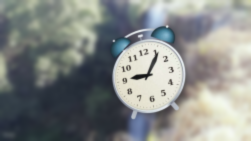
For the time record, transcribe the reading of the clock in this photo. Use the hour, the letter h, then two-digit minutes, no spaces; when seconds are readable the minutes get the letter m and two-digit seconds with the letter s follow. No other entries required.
9h06
